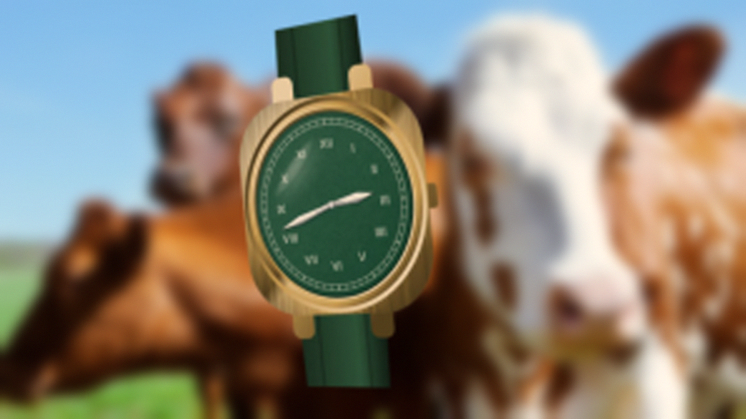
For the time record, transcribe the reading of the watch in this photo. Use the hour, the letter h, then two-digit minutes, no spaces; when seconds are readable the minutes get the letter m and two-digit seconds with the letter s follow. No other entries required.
2h42
